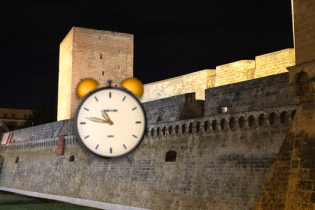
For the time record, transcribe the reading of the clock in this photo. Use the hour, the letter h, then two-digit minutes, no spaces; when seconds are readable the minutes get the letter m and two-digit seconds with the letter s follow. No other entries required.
10h47
